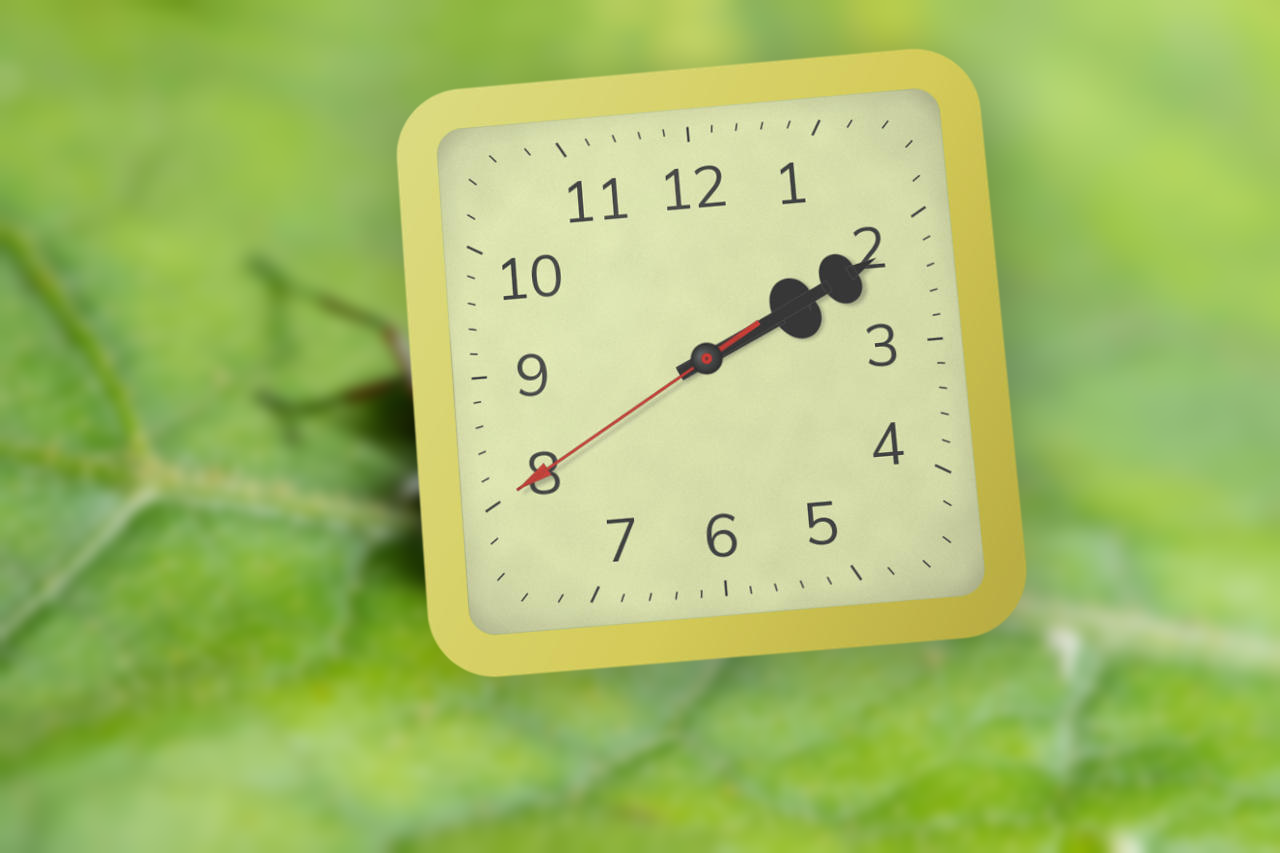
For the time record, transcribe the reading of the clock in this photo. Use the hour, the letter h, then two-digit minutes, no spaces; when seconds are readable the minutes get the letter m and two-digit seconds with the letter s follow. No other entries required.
2h10m40s
